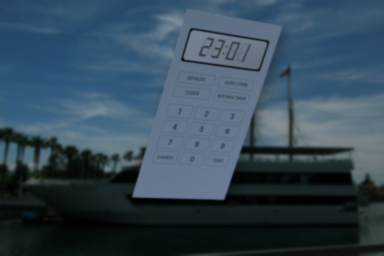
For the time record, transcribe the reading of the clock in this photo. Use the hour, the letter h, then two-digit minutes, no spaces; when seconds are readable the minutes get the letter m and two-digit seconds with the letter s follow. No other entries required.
23h01
